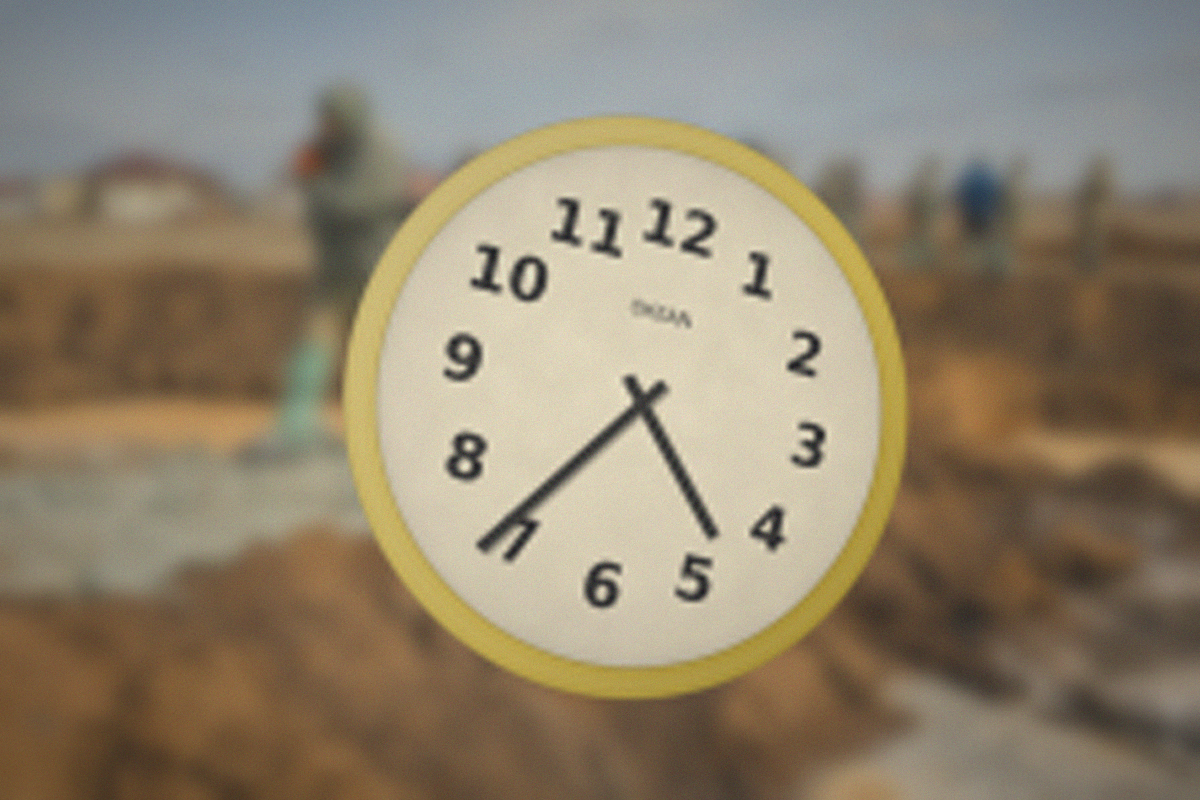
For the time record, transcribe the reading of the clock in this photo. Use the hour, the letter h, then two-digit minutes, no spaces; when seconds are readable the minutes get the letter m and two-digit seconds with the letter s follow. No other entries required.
4h36
